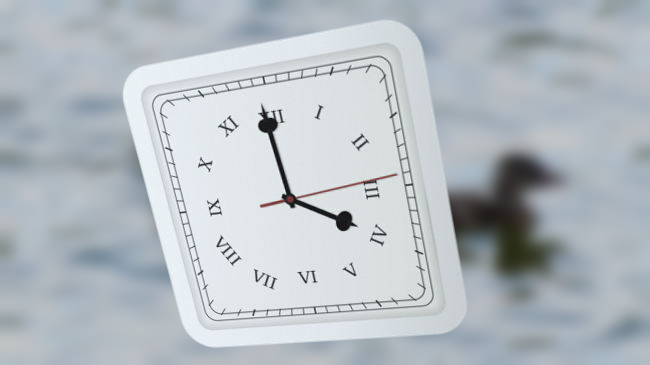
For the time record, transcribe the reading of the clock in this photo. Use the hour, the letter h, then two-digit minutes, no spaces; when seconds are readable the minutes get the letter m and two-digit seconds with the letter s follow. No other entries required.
3h59m14s
